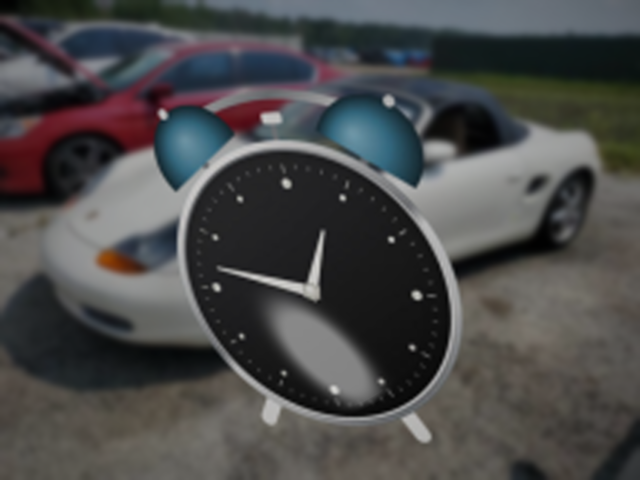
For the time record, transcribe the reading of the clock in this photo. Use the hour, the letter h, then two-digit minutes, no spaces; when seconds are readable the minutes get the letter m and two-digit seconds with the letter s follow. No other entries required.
12h47
